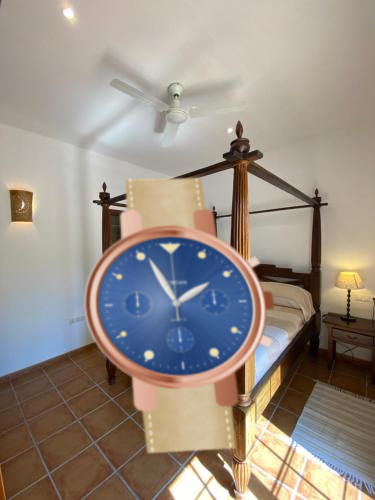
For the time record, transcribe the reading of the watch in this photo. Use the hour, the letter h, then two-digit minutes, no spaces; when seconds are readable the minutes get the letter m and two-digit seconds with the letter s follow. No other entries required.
1h56
